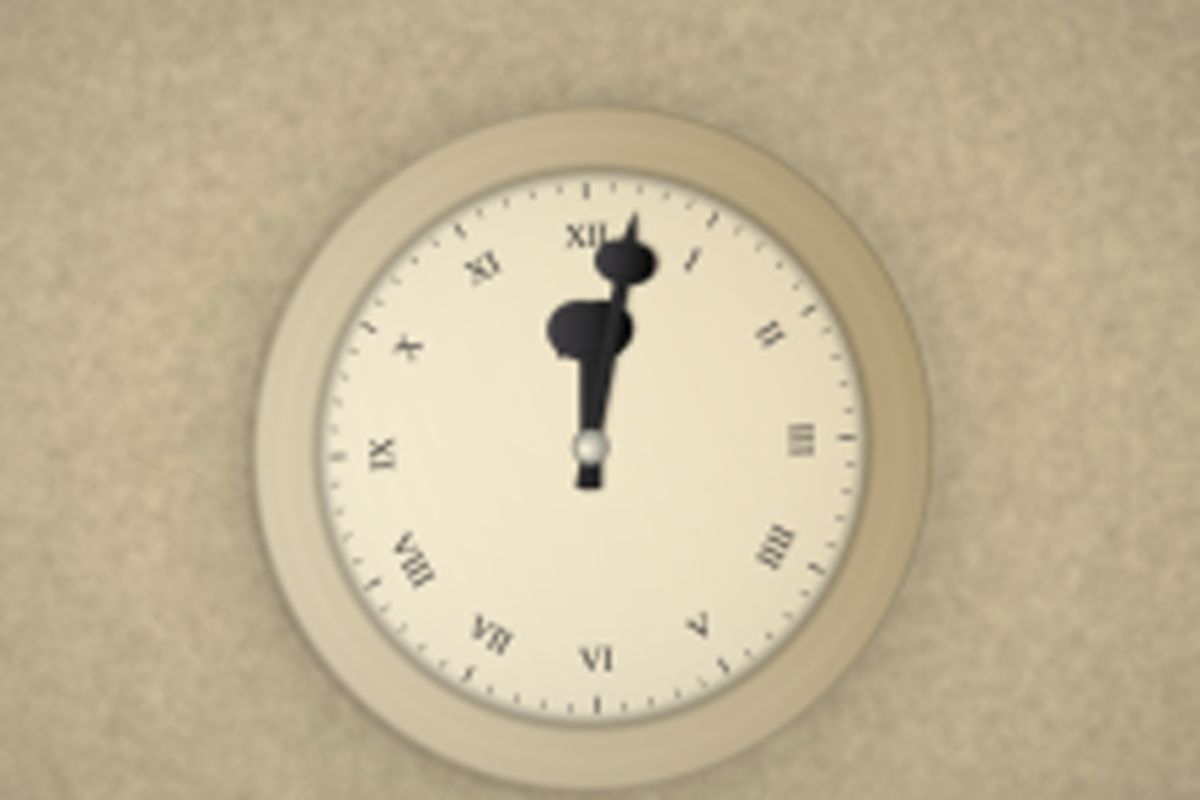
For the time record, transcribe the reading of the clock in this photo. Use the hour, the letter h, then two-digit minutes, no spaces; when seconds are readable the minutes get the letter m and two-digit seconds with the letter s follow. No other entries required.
12h02
